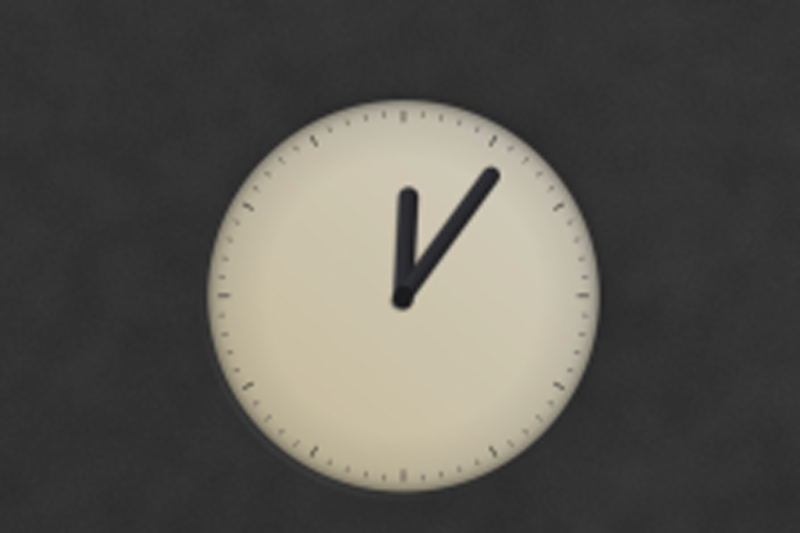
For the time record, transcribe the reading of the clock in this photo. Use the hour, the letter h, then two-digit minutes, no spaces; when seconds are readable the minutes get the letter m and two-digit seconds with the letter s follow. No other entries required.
12h06
